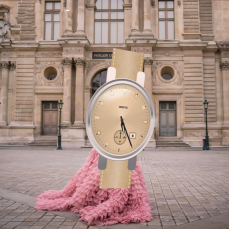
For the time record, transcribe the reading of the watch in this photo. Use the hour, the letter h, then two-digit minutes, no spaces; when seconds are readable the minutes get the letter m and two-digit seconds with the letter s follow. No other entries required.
5h25
